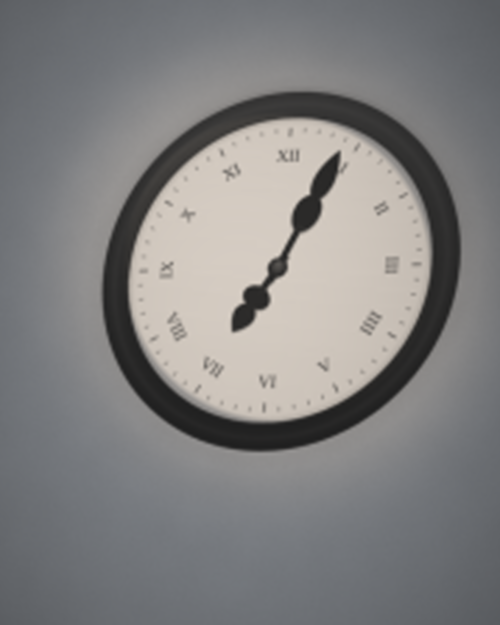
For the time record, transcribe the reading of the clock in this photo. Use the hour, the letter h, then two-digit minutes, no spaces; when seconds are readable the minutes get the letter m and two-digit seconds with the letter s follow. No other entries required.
7h04
